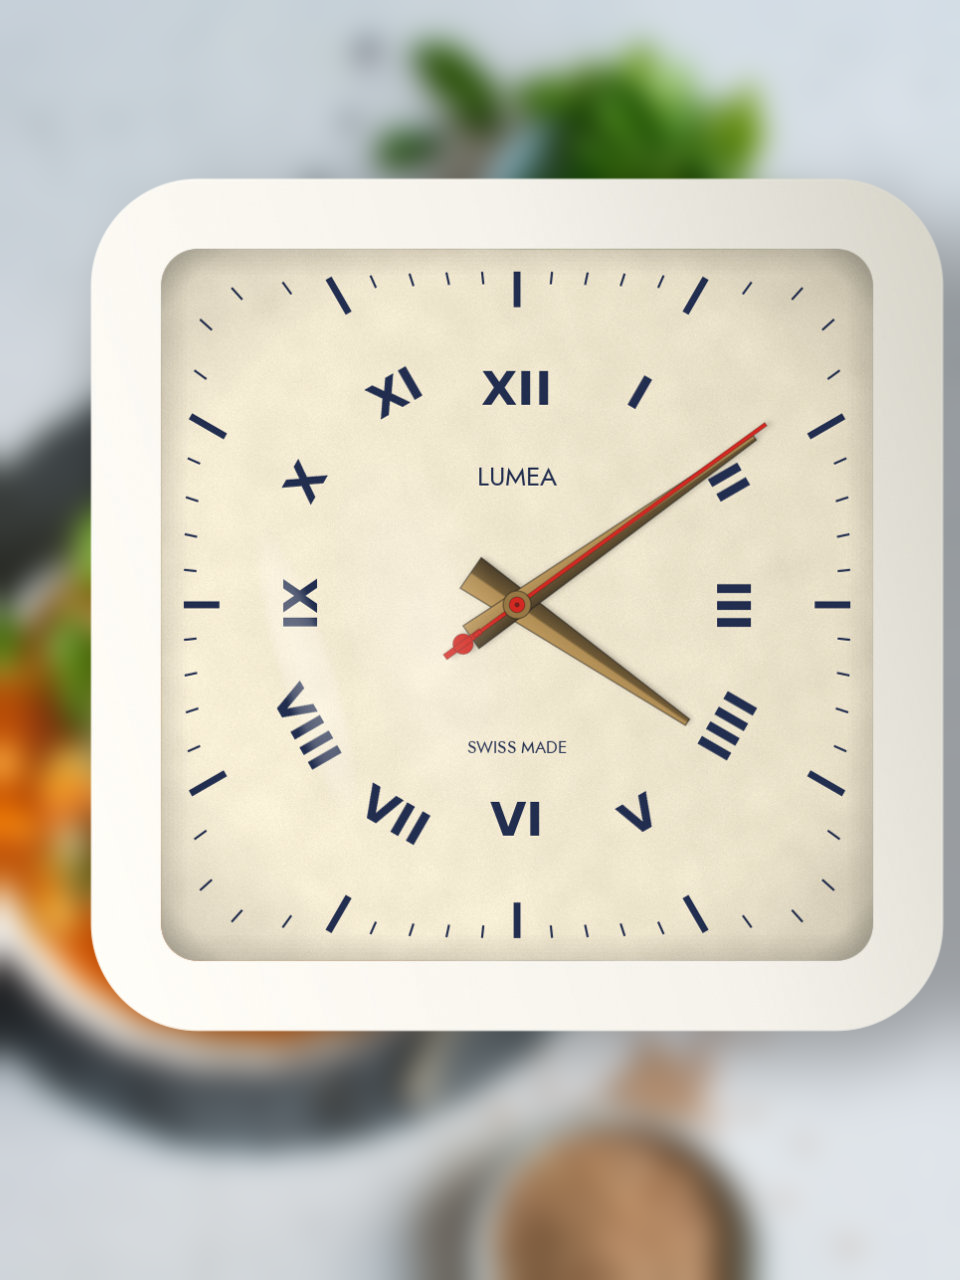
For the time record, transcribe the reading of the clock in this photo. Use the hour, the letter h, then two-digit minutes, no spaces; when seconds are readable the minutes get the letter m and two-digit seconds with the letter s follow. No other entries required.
4h09m09s
